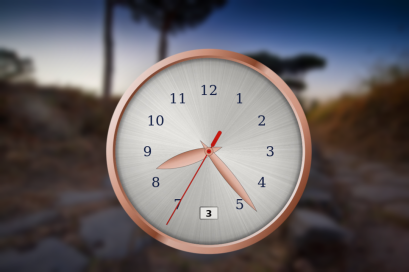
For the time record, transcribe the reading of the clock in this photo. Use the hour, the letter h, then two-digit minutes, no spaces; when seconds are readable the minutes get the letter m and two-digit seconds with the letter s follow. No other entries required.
8h23m35s
